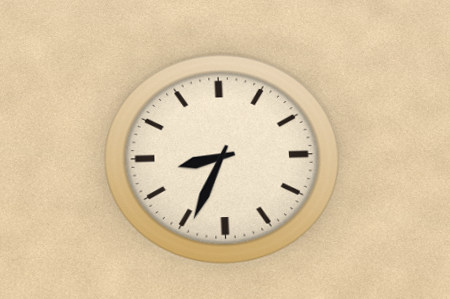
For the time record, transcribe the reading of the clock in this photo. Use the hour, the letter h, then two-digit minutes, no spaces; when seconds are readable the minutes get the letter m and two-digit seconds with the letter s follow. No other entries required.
8h34
